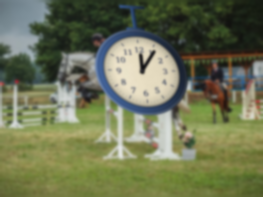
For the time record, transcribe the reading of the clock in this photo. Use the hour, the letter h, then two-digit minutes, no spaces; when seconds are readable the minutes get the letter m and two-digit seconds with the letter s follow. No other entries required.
12h06
